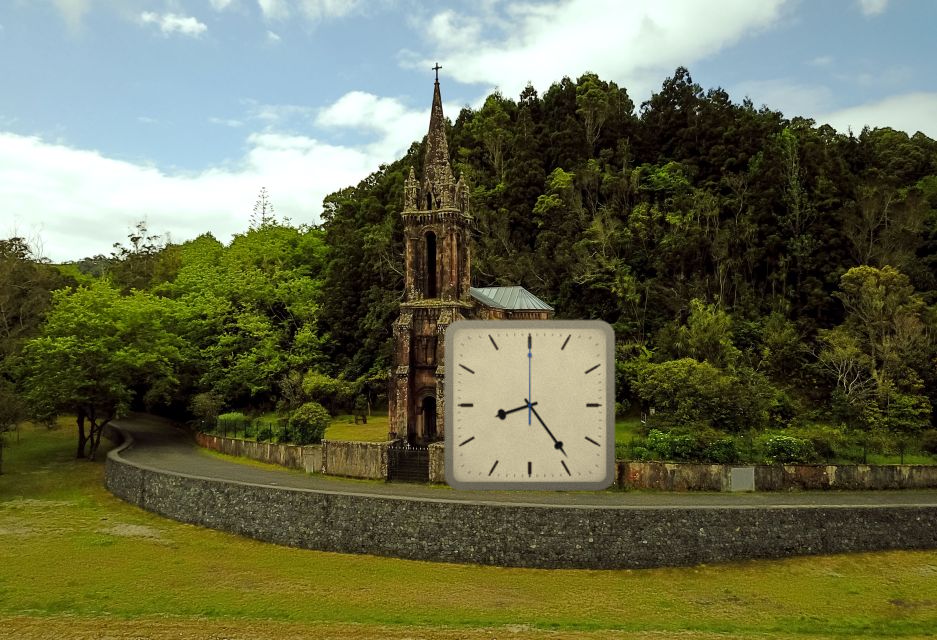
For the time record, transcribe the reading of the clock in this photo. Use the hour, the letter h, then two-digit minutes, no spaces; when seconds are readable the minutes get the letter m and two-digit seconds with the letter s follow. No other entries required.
8h24m00s
